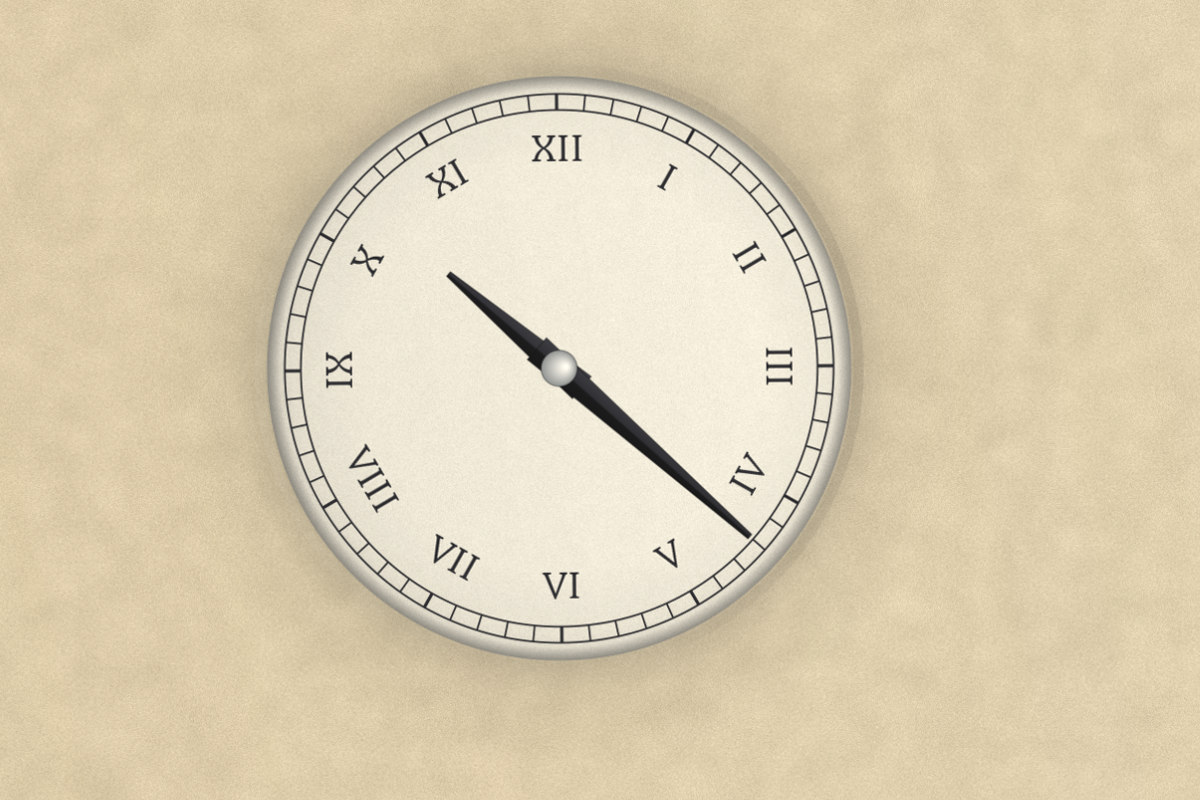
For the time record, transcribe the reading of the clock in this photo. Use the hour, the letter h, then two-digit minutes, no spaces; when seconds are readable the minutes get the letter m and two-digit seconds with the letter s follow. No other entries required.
10h22
